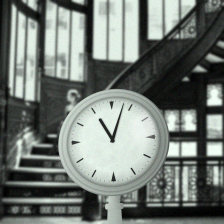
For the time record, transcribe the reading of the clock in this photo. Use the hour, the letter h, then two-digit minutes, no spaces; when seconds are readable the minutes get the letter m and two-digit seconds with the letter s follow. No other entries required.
11h03
